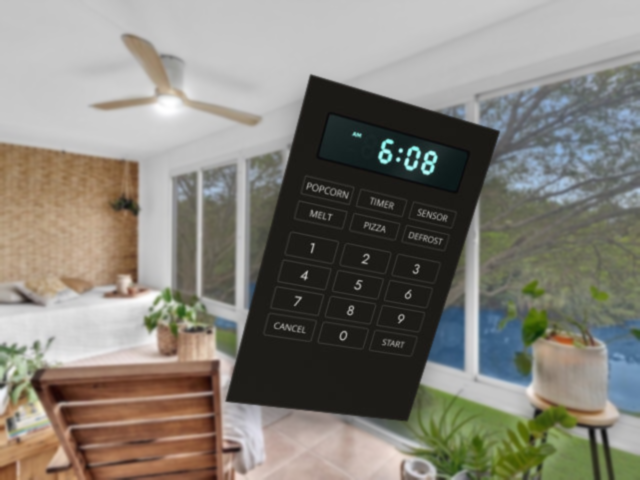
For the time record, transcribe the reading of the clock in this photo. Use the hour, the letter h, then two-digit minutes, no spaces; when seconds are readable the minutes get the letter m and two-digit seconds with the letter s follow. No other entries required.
6h08
